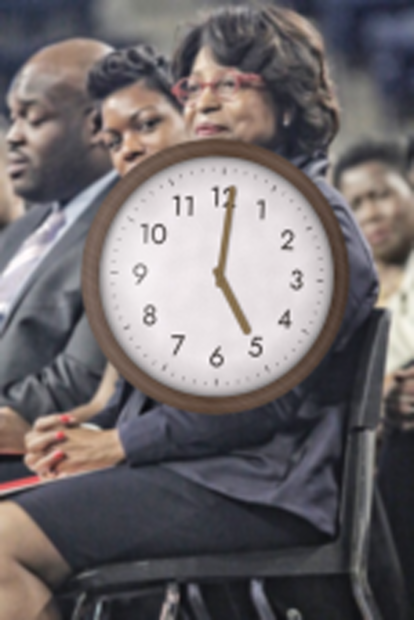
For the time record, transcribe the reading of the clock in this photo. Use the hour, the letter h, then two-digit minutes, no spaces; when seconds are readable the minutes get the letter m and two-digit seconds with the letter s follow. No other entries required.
5h01
